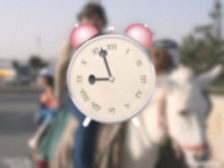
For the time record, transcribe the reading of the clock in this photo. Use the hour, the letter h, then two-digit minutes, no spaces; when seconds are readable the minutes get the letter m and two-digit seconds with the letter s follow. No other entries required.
8h57
